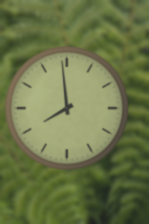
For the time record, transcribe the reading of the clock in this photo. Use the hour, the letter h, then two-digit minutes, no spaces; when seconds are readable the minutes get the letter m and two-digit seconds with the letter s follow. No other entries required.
7h59
